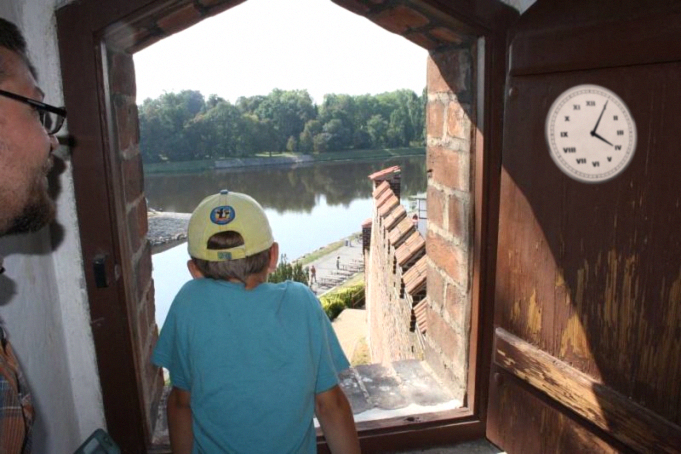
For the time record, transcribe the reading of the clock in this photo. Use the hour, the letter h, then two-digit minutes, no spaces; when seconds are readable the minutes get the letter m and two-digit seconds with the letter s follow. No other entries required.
4h05
